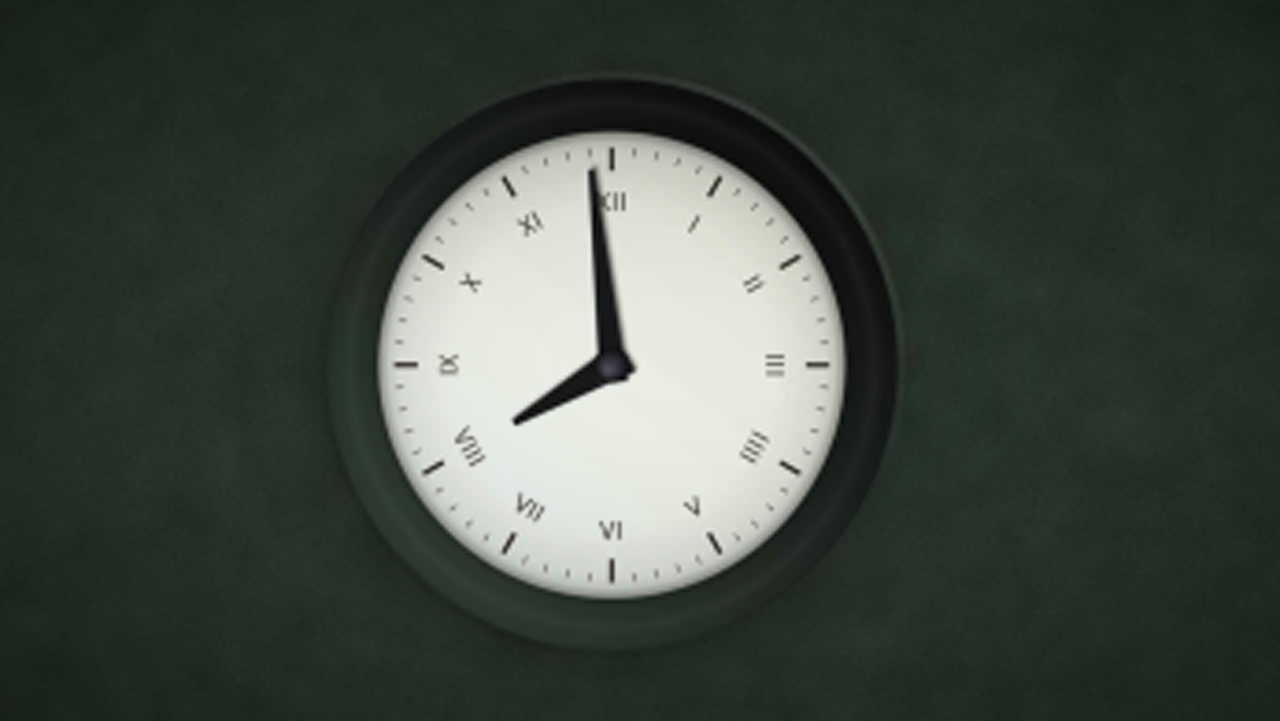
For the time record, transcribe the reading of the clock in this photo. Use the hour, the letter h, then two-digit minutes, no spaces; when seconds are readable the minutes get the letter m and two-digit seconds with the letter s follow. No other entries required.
7h59
